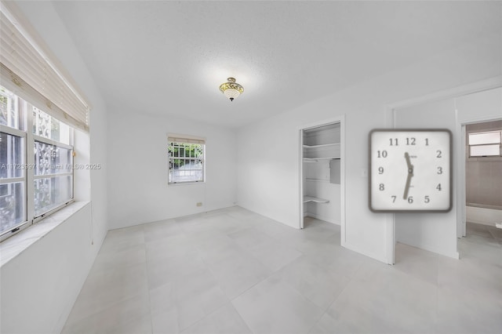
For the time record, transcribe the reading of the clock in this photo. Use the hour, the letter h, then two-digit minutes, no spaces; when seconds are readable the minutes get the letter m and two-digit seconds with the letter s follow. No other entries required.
11h32
